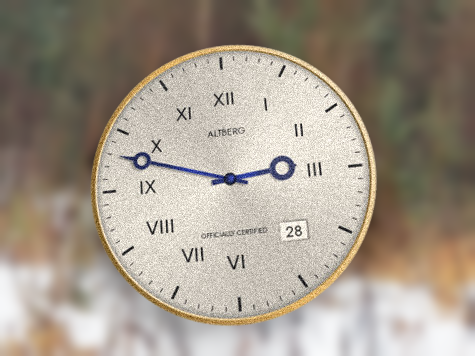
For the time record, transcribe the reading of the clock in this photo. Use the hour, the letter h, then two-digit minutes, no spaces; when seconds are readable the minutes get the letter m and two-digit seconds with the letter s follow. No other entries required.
2h48
